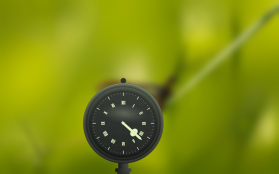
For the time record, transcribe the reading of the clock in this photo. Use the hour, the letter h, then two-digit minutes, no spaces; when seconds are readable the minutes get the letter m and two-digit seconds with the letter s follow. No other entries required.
4h22
